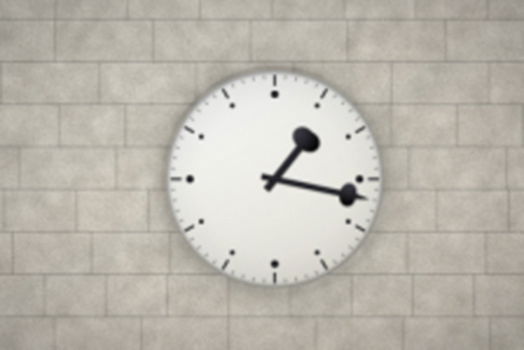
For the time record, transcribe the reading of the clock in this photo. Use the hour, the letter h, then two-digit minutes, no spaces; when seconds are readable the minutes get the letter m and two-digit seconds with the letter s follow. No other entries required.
1h17
